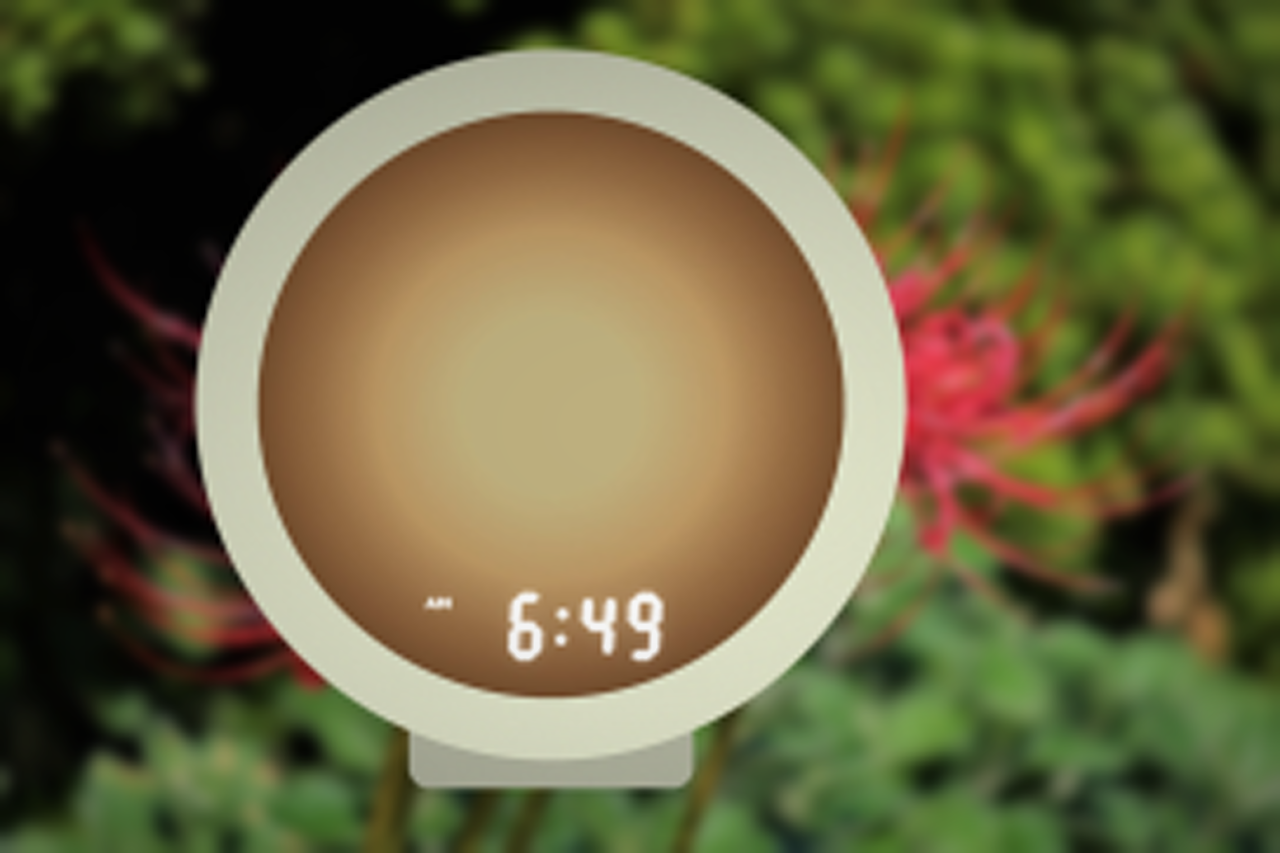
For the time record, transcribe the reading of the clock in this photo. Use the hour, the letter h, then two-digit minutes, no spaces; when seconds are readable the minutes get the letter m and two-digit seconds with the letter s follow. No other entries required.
6h49
